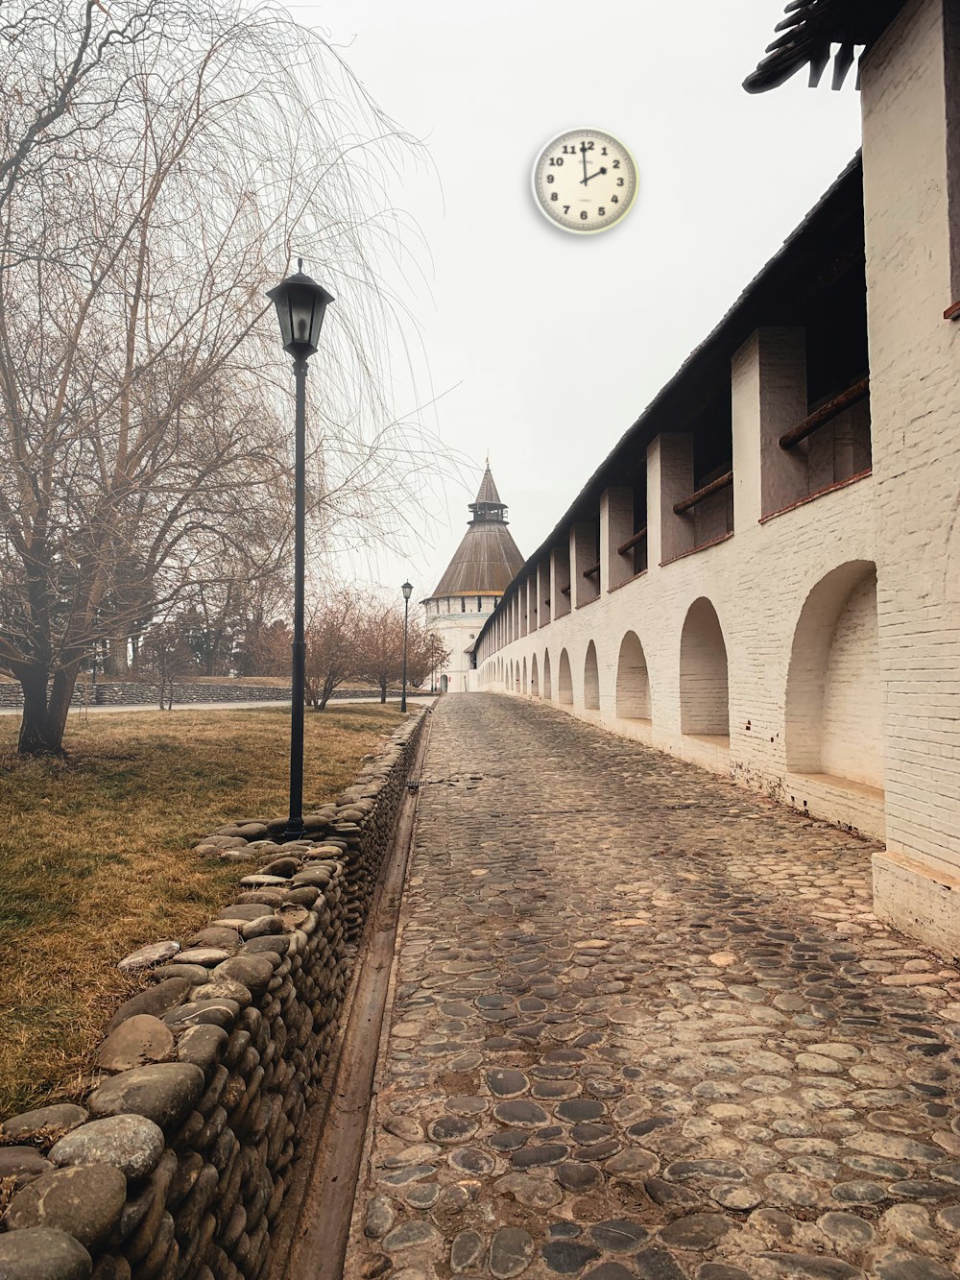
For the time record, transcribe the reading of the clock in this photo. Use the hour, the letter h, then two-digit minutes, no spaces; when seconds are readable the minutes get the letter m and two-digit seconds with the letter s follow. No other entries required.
1h59
